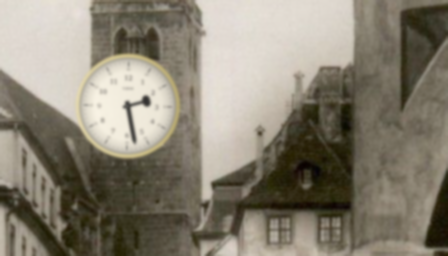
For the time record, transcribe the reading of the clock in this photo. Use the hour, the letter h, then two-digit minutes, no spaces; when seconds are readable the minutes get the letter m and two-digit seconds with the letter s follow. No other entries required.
2h28
